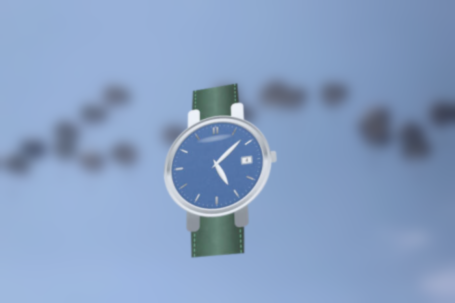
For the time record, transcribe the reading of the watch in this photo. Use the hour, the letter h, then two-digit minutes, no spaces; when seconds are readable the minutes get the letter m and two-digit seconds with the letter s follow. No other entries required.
5h08
